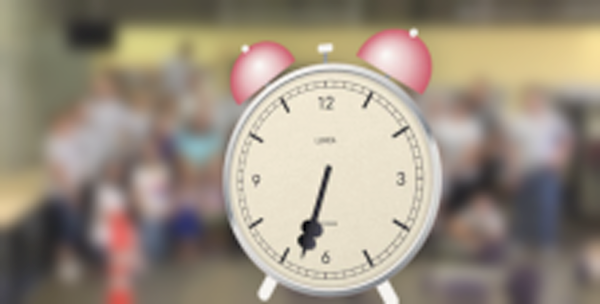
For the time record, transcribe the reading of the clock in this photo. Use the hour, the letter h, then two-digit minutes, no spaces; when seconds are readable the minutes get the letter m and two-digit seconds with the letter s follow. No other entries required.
6h33
